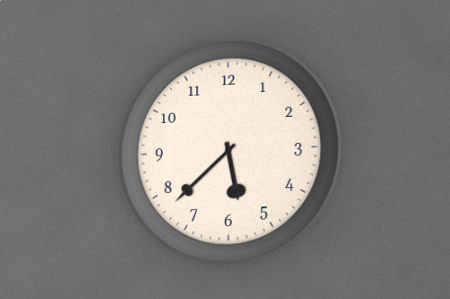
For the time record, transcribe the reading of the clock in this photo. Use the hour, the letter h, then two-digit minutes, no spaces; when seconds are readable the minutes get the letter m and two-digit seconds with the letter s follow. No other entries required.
5h38
